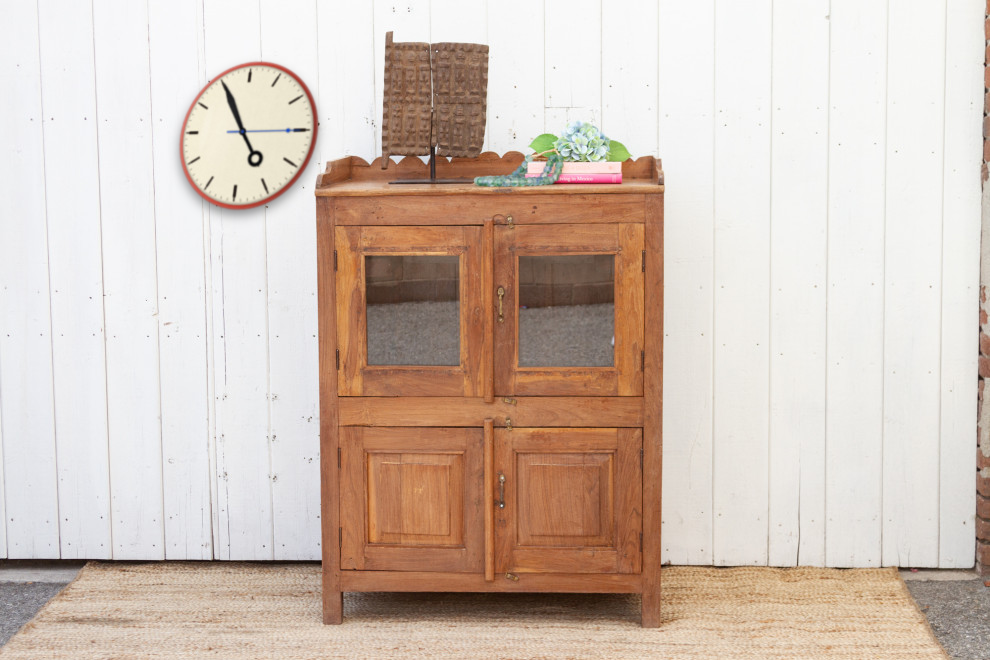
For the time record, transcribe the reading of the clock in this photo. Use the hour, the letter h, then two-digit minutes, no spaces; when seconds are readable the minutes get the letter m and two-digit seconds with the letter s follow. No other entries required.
4h55m15s
